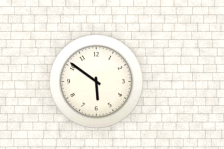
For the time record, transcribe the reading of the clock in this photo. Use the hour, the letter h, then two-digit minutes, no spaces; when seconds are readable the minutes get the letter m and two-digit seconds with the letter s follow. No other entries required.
5h51
